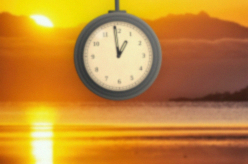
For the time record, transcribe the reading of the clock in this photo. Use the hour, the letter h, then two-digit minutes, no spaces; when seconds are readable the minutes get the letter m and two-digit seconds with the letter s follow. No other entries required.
12h59
